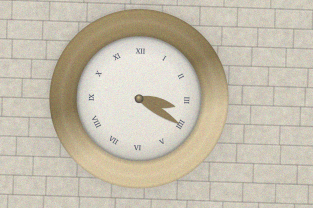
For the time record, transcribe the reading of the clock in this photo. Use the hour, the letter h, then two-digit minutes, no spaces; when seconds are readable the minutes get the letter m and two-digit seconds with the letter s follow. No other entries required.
3h20
